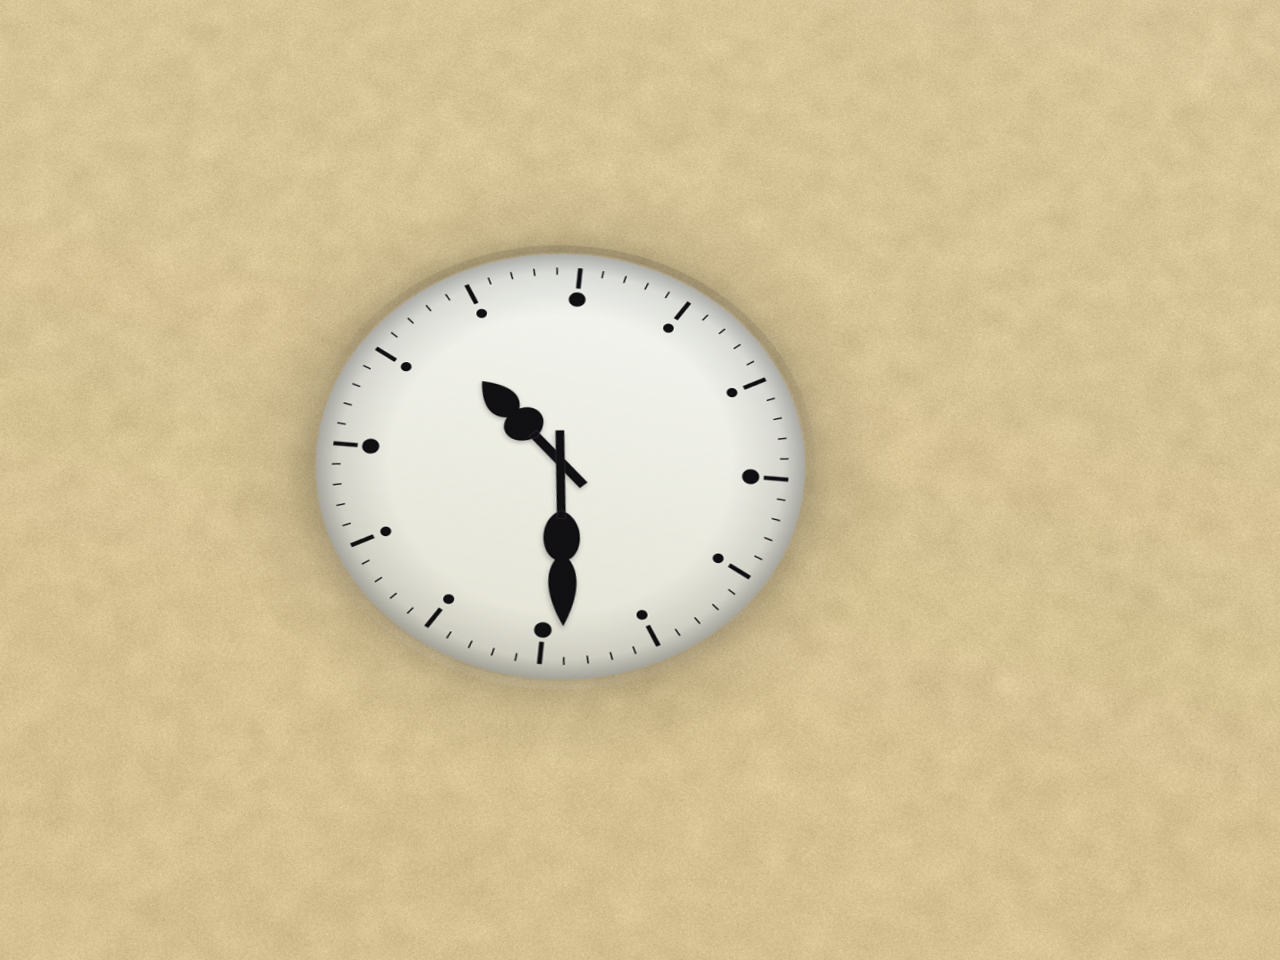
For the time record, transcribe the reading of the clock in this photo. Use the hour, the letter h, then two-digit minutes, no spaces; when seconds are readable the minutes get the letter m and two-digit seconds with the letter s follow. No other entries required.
10h29
